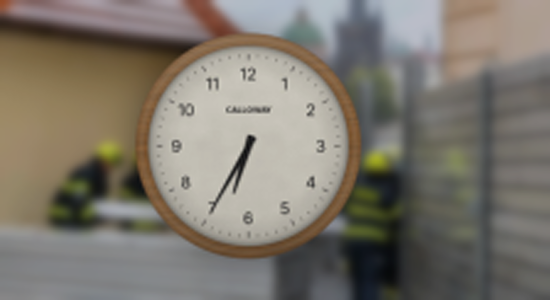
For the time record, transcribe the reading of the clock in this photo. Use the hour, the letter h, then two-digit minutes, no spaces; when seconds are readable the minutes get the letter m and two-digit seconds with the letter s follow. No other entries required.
6h35
